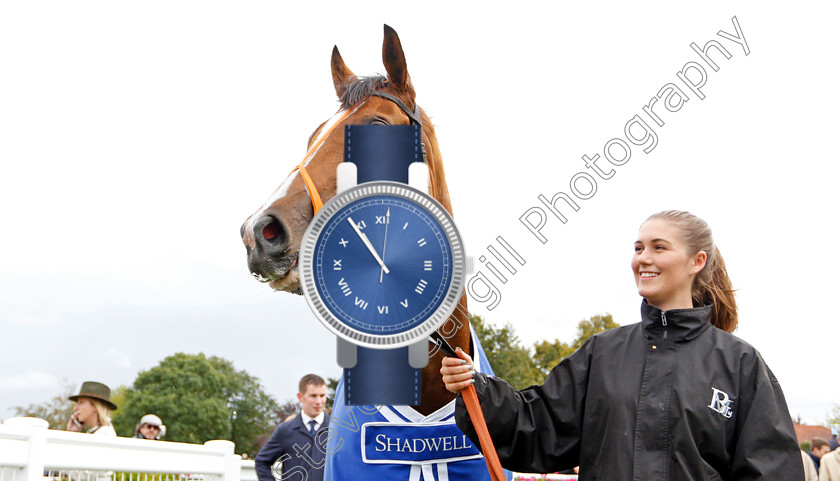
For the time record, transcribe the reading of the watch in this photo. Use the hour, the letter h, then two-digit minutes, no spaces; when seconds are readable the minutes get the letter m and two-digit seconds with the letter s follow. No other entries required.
10h54m01s
